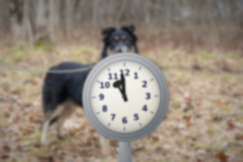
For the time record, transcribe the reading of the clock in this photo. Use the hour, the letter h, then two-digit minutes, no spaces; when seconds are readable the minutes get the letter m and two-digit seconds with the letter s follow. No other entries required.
10h59
